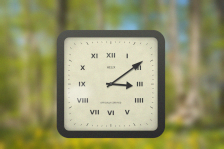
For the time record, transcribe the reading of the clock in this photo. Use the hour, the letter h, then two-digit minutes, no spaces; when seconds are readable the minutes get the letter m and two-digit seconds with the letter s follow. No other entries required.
3h09
